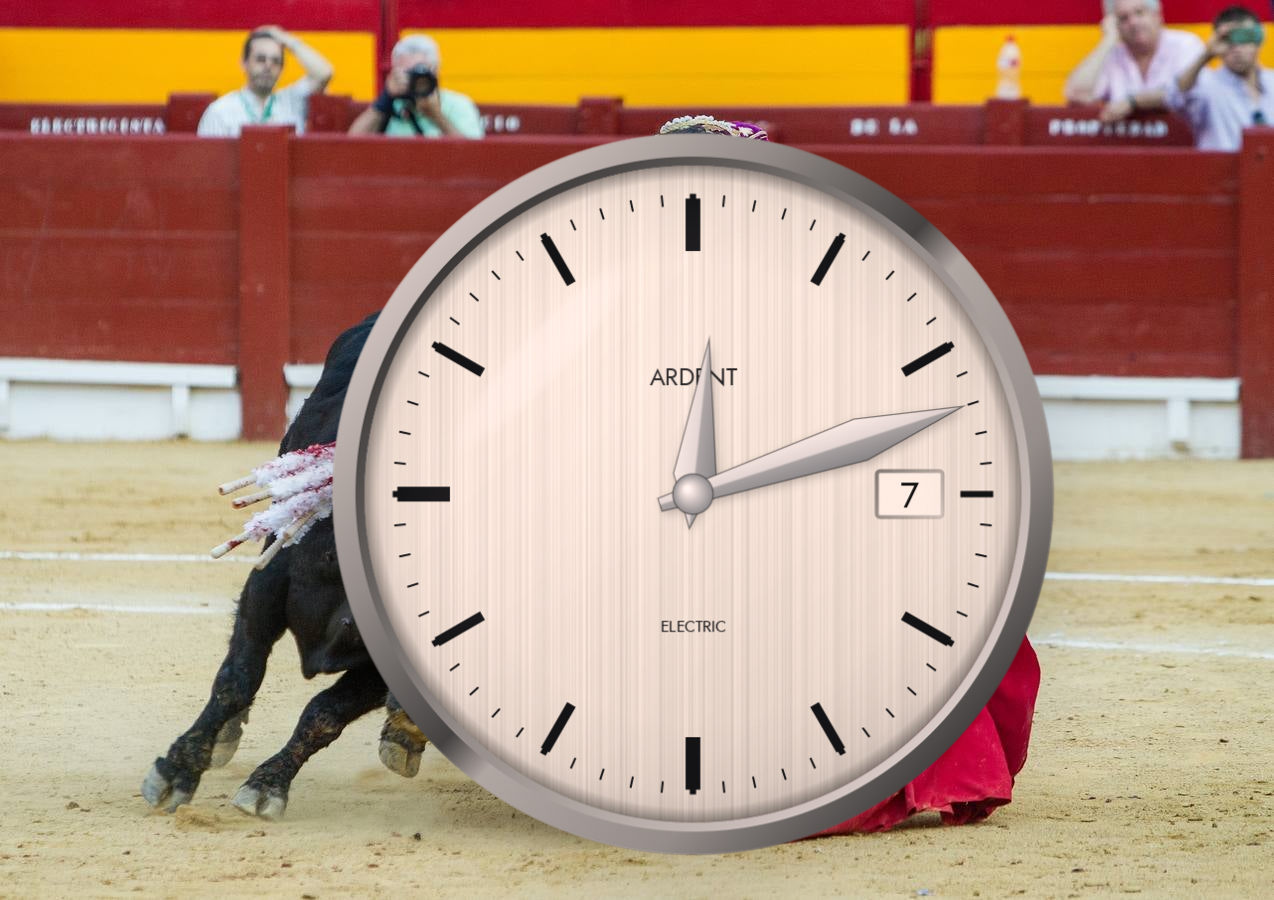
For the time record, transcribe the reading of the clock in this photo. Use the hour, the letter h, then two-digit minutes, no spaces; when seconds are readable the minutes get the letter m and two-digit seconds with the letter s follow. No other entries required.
12h12
